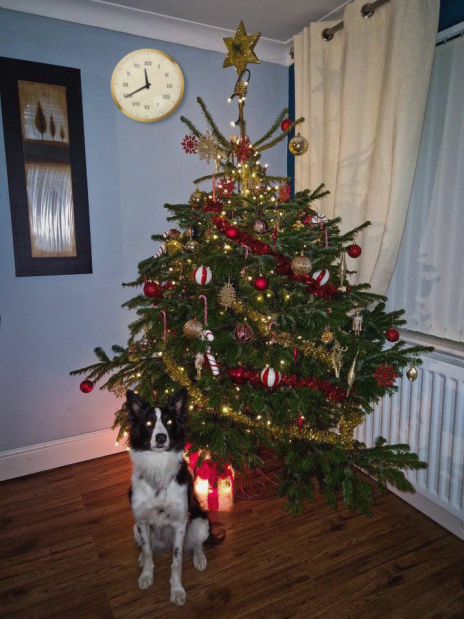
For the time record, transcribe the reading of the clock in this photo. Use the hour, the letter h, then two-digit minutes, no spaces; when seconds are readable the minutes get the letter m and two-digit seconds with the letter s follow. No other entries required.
11h40
